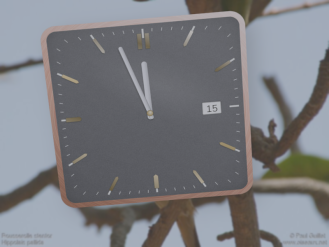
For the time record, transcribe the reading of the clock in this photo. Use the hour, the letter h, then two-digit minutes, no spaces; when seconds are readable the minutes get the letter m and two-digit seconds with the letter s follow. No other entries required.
11h57
